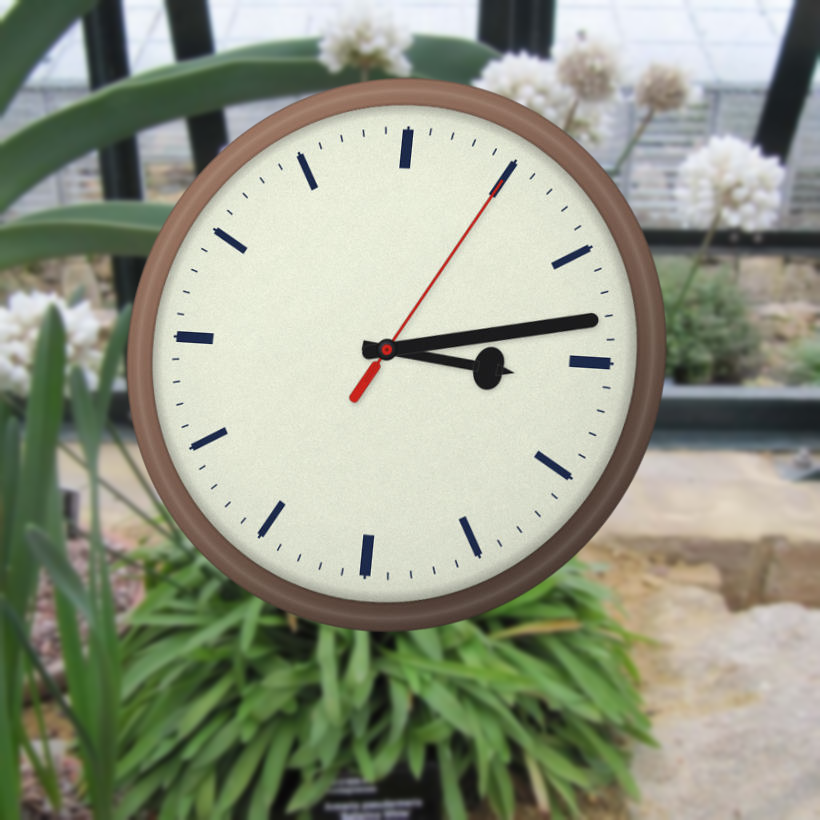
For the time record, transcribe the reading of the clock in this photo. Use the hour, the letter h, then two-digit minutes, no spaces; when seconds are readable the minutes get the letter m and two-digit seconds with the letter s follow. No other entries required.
3h13m05s
